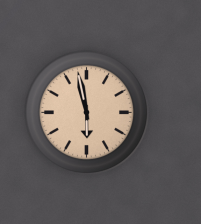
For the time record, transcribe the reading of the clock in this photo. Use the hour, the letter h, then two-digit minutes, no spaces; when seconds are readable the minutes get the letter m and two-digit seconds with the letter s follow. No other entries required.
5h58
